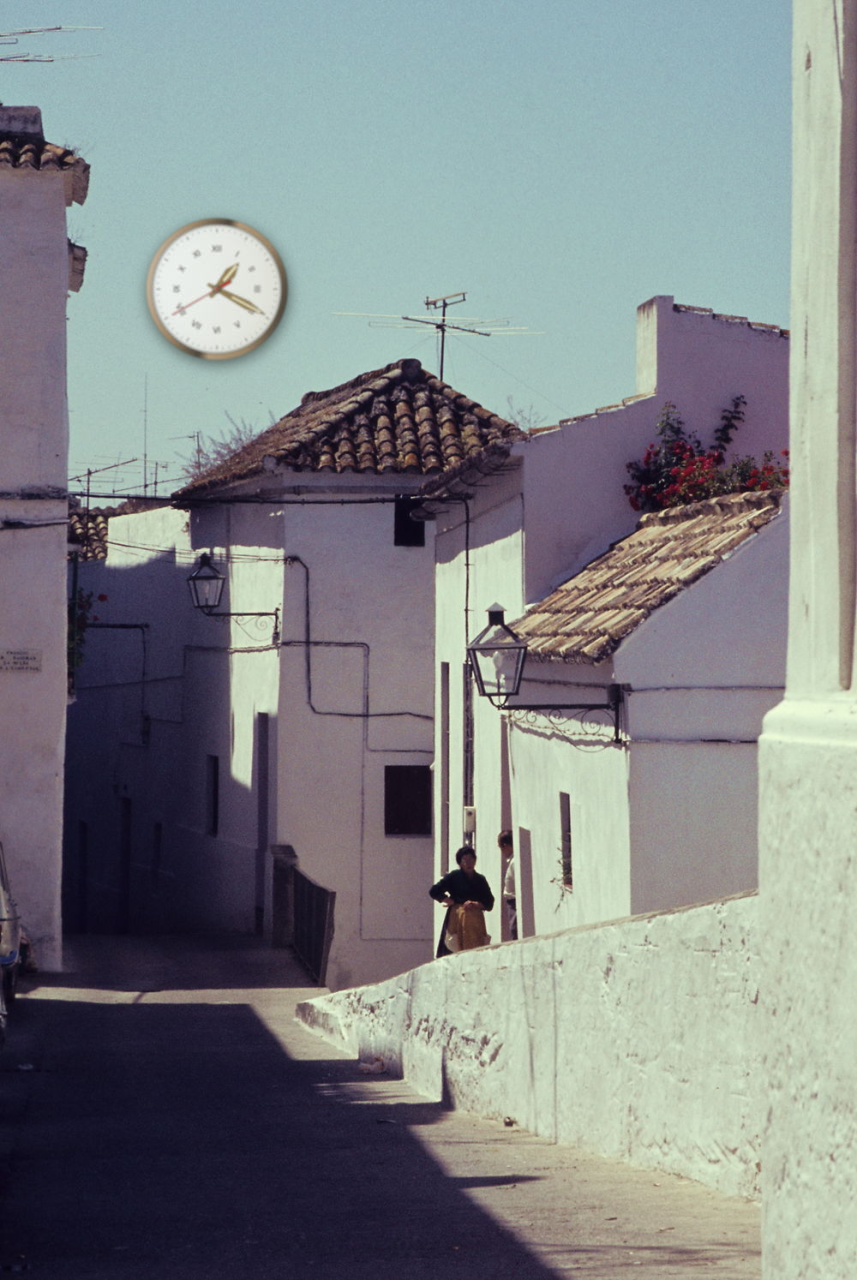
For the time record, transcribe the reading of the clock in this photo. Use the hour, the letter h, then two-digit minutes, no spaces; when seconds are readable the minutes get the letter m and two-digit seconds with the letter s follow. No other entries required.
1h19m40s
